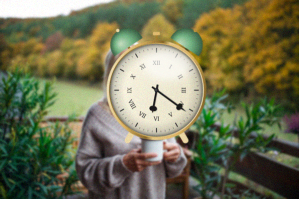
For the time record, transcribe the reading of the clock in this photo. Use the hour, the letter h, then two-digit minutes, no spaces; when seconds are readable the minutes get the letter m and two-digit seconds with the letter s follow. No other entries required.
6h21
